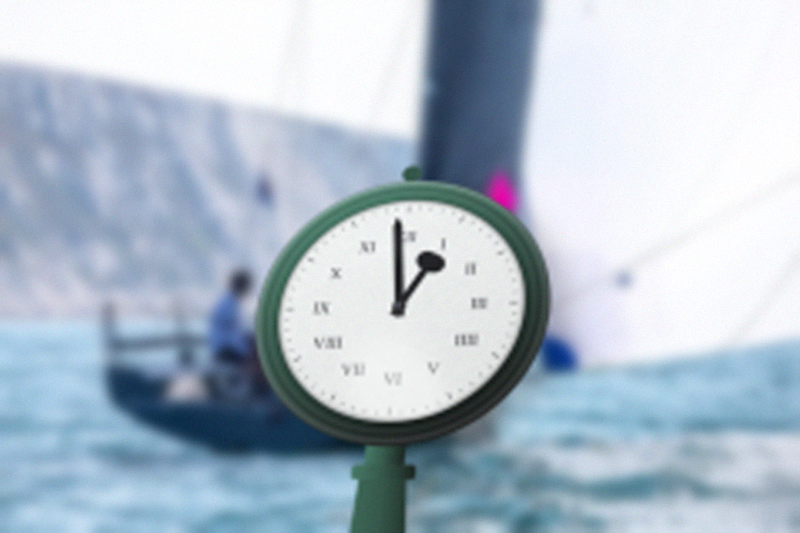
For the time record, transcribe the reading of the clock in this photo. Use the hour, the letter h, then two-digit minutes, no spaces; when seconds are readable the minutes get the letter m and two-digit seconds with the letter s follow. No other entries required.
12h59
